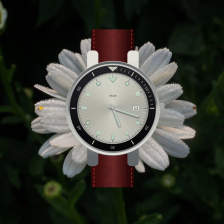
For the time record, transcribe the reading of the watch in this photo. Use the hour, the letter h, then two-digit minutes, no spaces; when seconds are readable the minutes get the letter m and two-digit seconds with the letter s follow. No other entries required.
5h18
